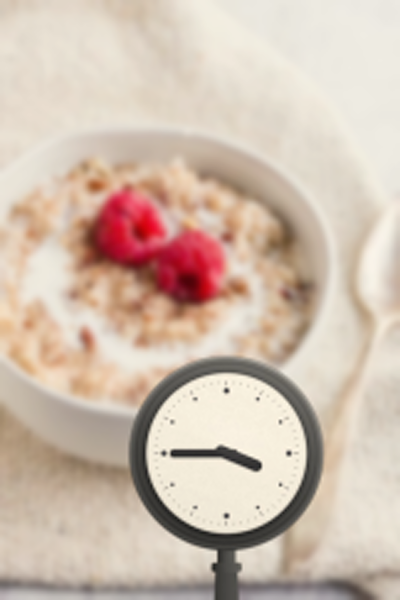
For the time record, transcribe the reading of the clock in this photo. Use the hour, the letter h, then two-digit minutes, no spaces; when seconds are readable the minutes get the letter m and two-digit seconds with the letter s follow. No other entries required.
3h45
